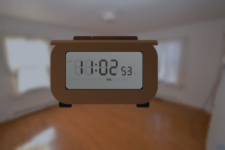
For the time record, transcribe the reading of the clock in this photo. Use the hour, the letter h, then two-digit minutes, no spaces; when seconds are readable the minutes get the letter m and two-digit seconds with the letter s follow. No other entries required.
11h02m53s
